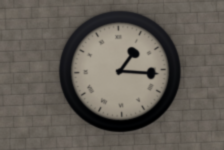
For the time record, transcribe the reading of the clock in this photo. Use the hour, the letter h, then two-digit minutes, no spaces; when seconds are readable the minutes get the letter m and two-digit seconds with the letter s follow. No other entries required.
1h16
